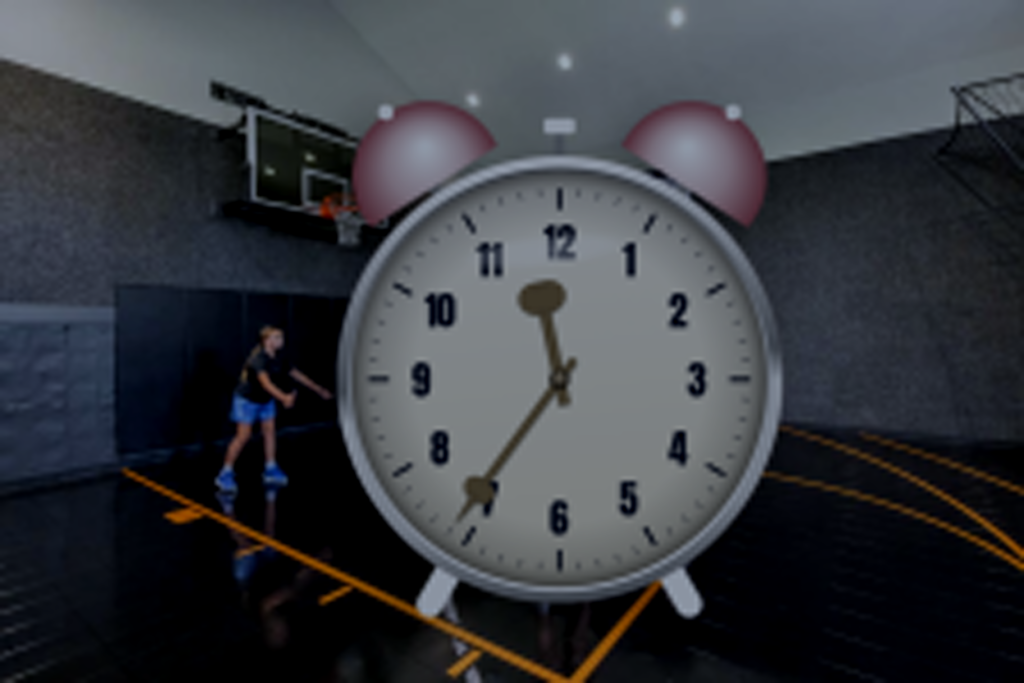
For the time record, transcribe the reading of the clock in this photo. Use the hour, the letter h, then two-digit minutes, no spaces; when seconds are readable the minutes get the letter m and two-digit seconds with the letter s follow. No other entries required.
11h36
